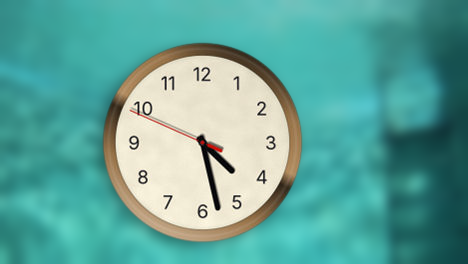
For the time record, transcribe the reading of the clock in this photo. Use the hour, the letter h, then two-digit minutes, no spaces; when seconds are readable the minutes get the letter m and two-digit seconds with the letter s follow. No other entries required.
4h27m49s
